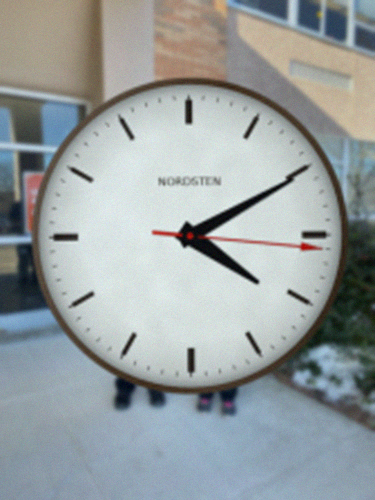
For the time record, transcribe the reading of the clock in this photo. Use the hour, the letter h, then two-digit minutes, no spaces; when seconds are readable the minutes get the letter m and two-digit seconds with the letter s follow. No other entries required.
4h10m16s
